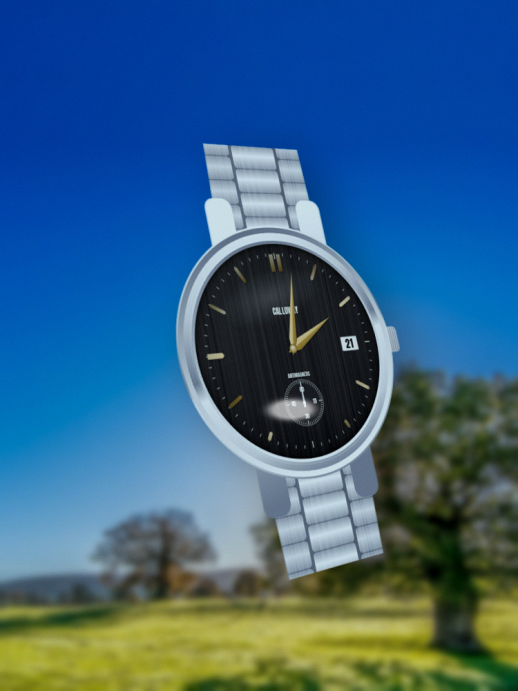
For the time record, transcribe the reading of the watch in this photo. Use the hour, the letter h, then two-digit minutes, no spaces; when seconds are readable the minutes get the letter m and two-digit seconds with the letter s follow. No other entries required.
2h02
